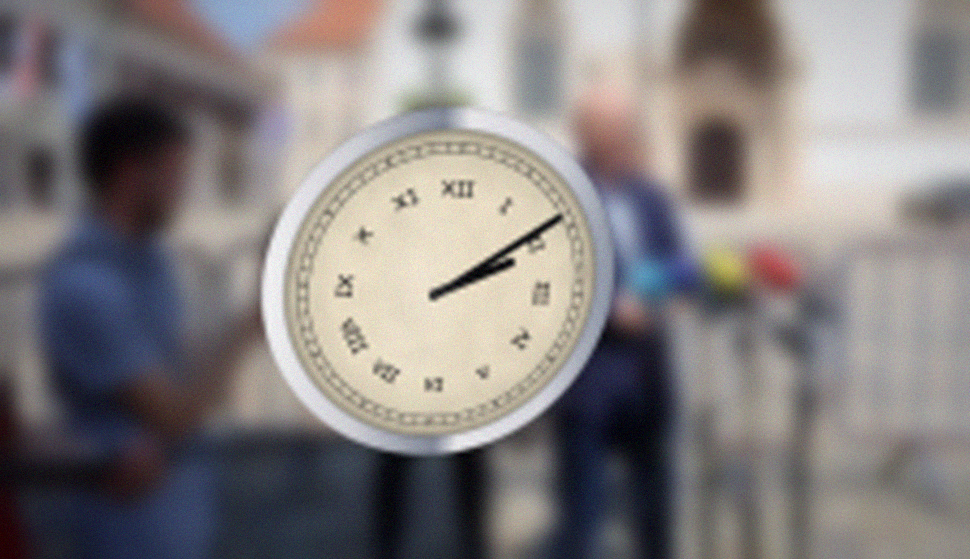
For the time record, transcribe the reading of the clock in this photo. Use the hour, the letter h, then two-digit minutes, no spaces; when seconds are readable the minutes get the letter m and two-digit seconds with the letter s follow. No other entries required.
2h09
